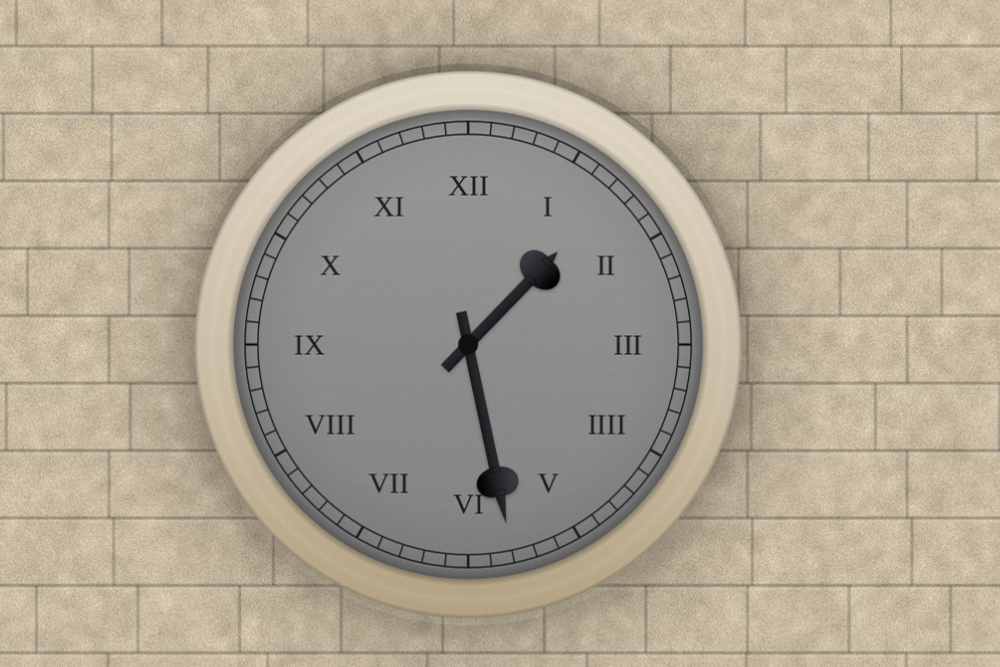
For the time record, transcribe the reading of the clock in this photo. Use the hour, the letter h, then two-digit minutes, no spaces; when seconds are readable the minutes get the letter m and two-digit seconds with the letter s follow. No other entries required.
1h28
